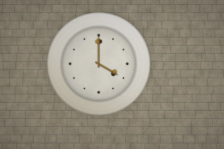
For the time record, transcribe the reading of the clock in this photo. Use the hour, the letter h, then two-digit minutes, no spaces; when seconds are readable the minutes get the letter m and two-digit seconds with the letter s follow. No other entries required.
4h00
